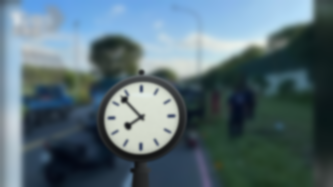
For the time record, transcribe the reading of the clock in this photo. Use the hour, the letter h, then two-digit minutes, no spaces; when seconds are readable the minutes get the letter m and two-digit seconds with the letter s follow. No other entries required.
7h53
